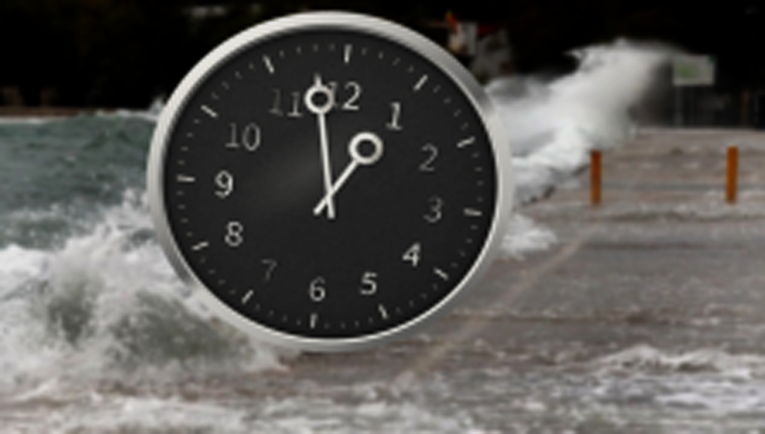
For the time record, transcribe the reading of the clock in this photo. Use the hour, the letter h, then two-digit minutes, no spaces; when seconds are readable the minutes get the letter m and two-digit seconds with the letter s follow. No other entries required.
12h58
